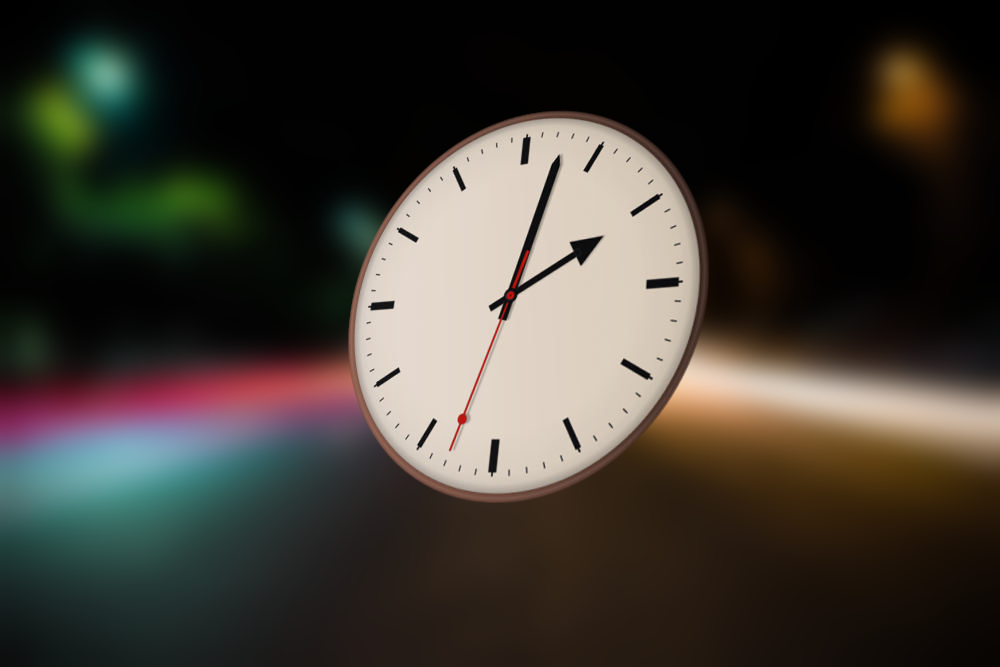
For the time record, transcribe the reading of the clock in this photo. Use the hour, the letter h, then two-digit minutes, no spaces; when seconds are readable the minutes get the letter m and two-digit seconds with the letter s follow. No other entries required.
2h02m33s
